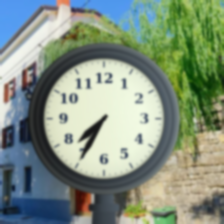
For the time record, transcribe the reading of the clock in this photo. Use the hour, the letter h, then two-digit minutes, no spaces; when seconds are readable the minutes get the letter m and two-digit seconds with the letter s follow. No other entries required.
7h35
